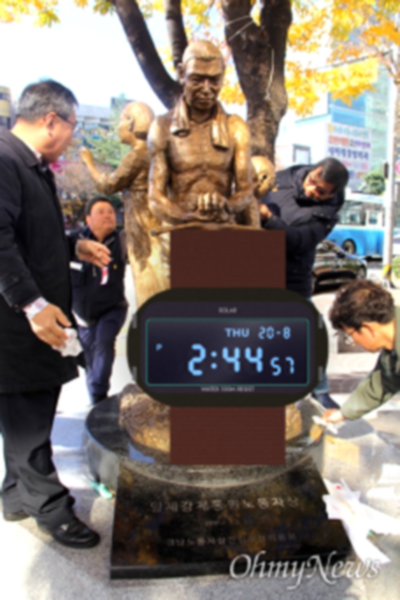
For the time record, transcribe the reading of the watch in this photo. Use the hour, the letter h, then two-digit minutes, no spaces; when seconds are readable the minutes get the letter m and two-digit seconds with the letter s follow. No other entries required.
2h44m57s
